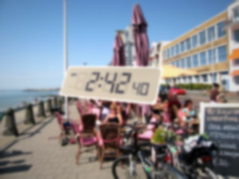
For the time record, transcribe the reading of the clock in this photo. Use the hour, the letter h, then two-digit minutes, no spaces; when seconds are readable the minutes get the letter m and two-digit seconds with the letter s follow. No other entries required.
2h42
